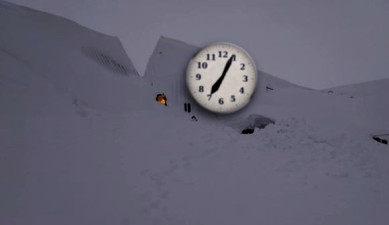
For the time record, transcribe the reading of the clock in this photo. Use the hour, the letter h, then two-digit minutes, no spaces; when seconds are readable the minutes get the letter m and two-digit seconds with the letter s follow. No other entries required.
7h04
